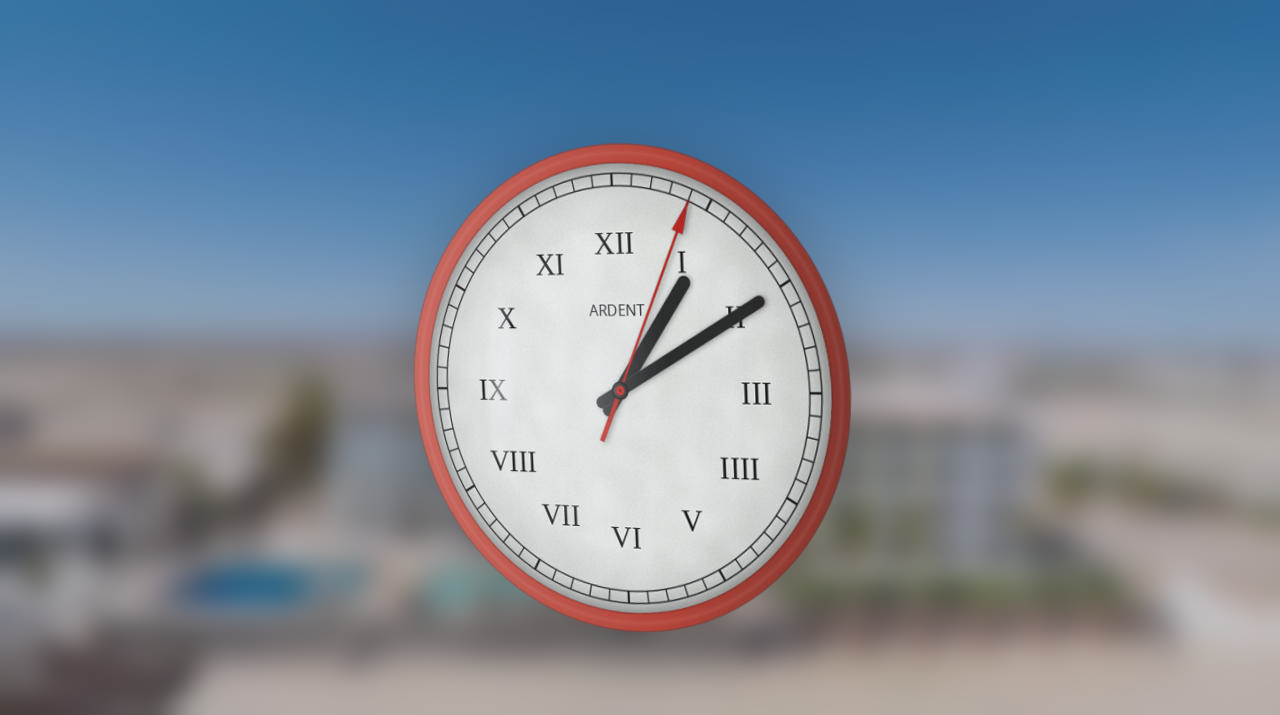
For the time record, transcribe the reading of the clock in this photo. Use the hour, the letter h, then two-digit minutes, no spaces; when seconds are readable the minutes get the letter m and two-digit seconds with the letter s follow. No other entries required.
1h10m04s
